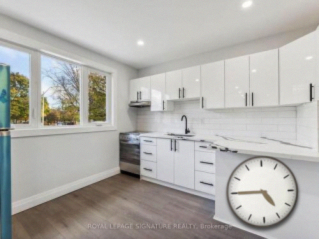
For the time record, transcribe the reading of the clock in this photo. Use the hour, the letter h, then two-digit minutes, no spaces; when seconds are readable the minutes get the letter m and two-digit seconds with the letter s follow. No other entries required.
4h45
